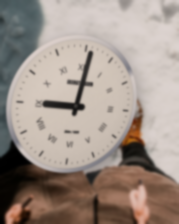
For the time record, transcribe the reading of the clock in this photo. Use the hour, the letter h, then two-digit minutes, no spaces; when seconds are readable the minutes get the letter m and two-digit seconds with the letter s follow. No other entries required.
9h01
